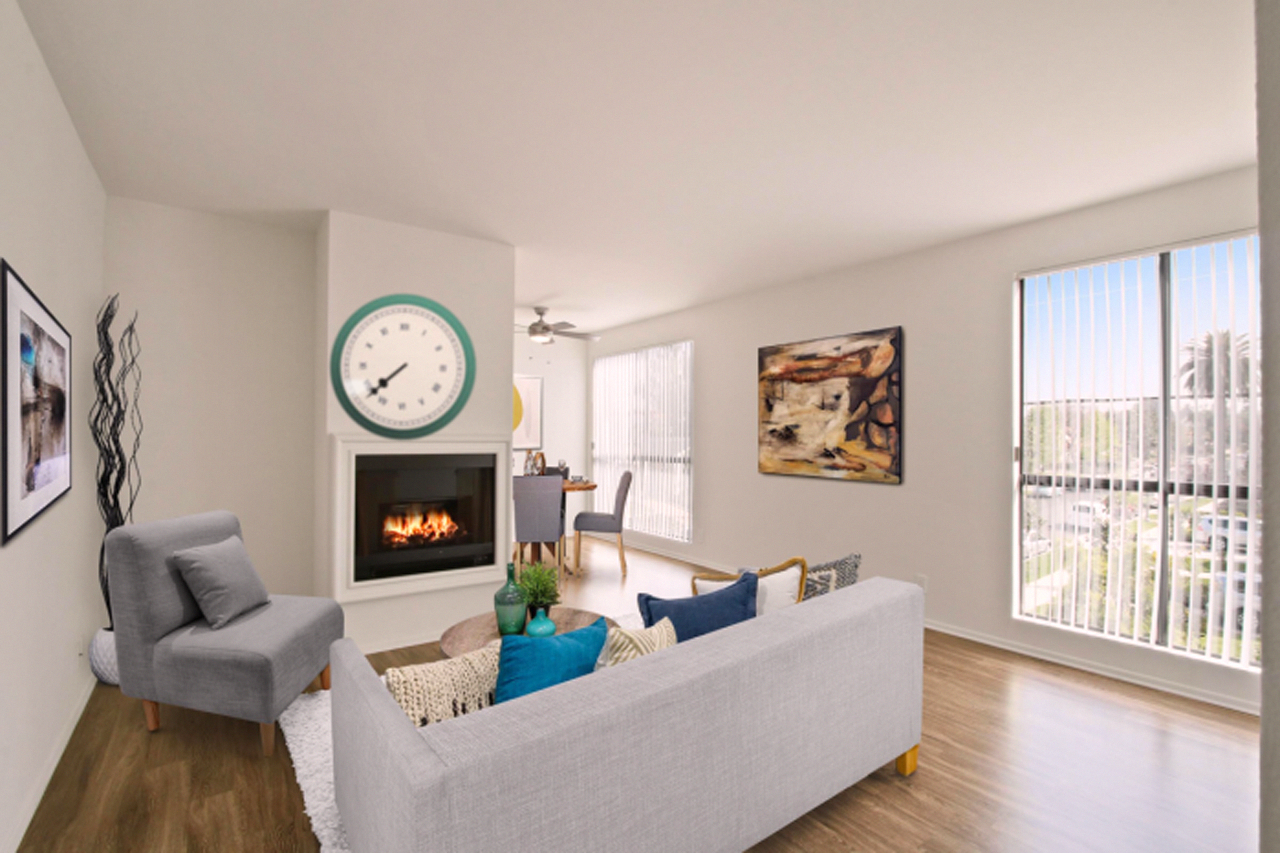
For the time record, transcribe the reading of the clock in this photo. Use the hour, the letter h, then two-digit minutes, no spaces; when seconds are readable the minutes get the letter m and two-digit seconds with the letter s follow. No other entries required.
7h38
